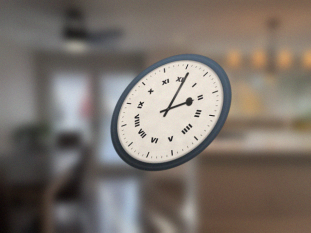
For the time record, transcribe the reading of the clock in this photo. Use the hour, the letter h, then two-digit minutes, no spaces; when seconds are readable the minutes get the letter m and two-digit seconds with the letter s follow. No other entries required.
2h01
